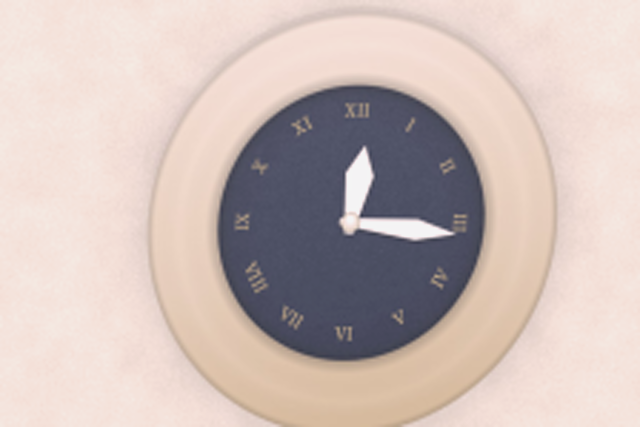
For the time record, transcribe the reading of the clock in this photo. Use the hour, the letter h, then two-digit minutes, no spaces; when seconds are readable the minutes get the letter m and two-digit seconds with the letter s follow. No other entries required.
12h16
